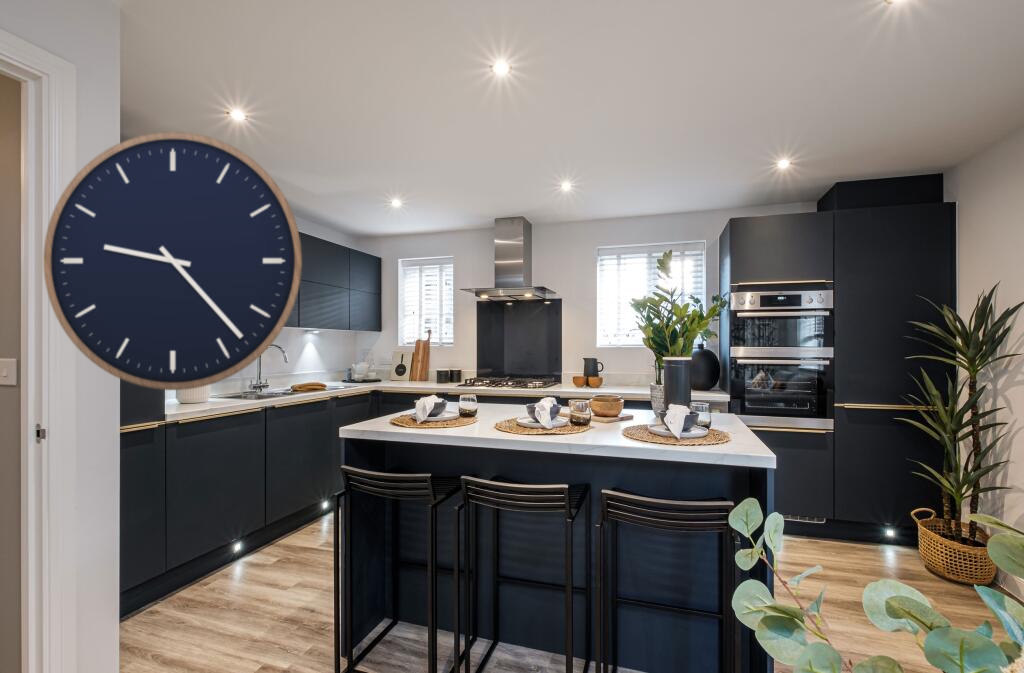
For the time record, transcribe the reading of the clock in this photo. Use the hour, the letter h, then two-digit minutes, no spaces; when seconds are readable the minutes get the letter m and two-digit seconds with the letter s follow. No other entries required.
9h23
